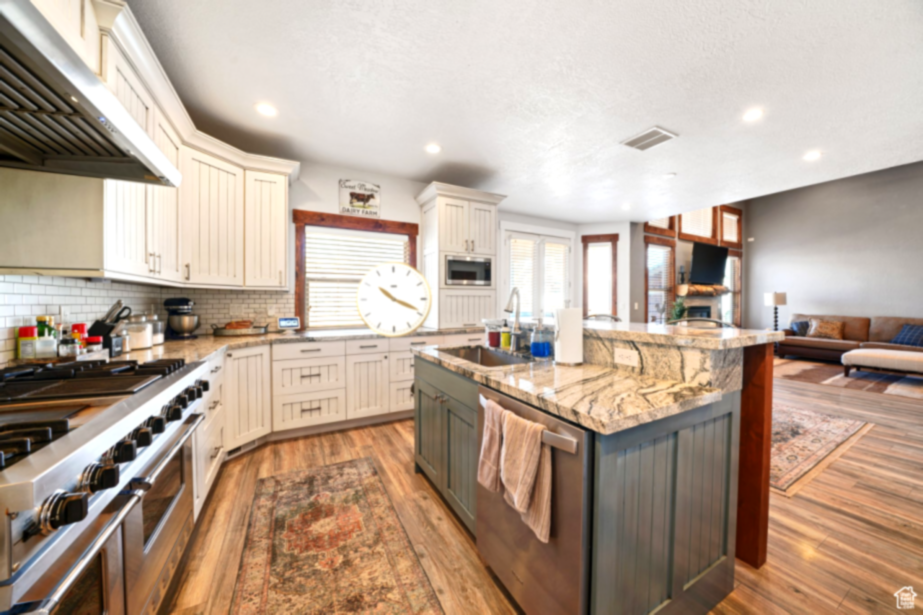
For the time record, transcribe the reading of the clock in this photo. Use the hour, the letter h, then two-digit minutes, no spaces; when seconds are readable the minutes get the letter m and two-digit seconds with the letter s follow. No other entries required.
10h19
